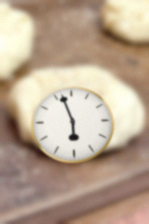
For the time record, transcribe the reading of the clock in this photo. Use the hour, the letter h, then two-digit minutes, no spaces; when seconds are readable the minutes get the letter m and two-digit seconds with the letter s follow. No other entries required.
5h57
